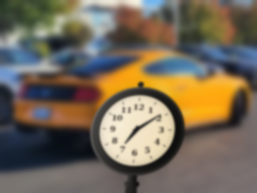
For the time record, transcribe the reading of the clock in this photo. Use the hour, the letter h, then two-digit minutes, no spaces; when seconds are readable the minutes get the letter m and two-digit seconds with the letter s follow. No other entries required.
7h09
